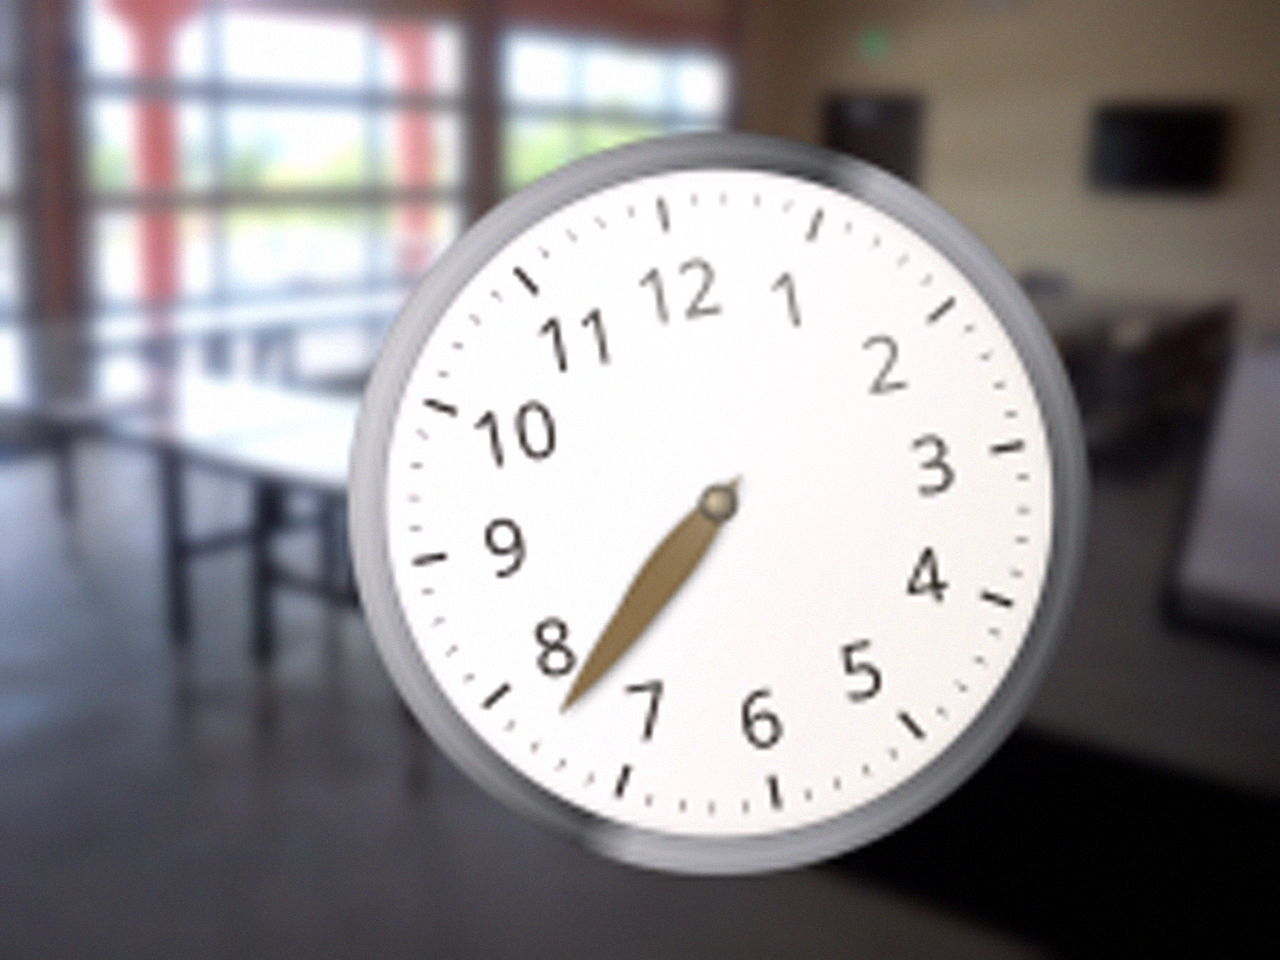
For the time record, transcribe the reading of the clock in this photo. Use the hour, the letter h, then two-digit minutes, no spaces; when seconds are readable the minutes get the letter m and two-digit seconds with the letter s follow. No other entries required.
7h38
